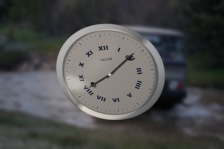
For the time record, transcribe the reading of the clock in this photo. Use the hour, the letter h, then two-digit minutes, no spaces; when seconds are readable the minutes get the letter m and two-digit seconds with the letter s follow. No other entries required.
8h09
